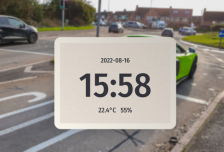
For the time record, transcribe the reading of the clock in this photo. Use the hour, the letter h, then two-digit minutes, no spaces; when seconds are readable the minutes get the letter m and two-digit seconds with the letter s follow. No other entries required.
15h58
